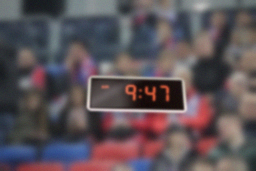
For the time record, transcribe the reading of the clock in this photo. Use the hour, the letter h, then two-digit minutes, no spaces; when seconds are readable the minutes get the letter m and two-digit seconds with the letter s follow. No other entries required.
9h47
